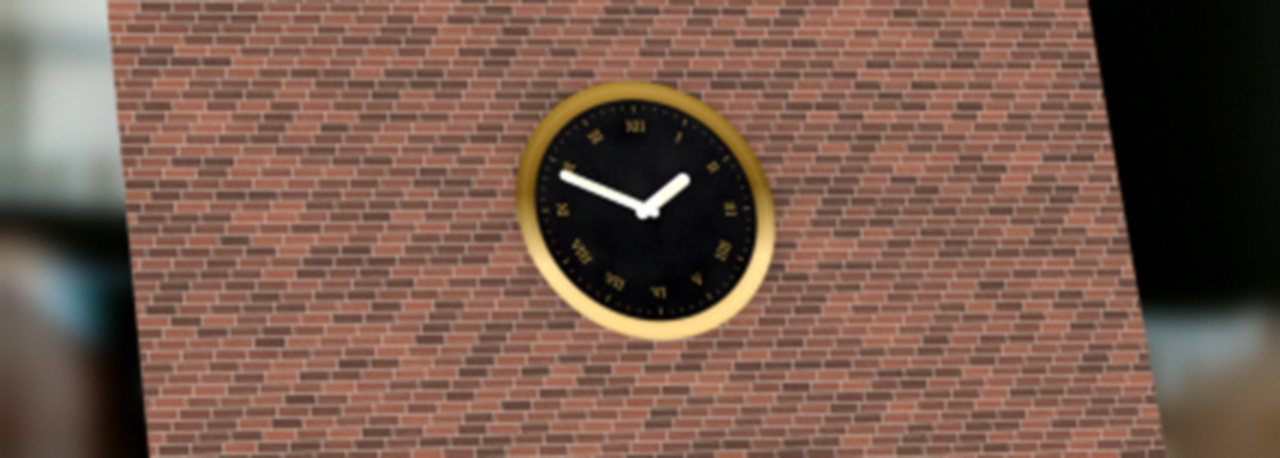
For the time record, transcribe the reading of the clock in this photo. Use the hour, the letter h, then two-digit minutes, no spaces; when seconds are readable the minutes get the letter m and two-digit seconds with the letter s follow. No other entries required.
1h49
